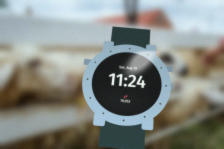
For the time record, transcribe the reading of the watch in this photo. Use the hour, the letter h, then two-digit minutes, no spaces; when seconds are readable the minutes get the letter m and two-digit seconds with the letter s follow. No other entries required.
11h24
